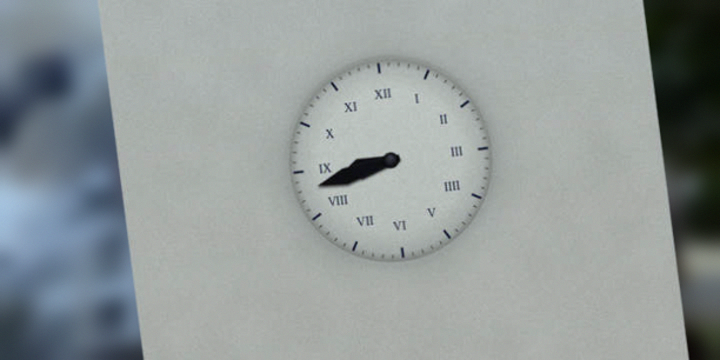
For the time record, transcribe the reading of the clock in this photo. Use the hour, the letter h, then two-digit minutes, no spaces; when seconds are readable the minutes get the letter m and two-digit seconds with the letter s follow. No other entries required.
8h43
